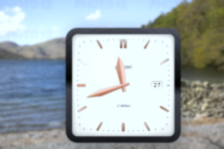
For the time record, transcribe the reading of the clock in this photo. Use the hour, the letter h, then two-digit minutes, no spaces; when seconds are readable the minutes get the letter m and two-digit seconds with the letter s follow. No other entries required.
11h42
